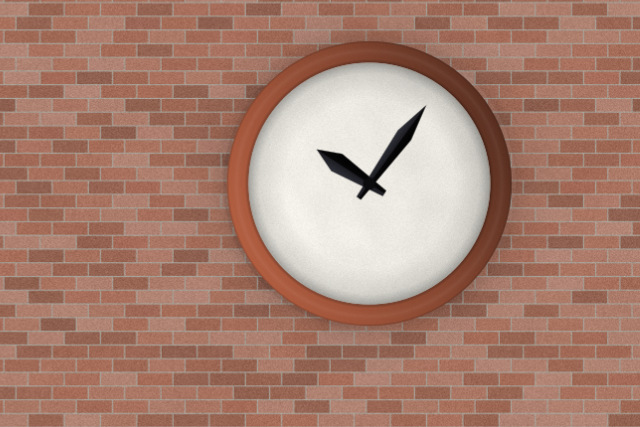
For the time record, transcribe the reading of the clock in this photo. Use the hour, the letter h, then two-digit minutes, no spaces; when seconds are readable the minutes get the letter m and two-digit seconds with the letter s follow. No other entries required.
10h06
